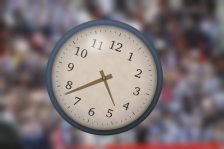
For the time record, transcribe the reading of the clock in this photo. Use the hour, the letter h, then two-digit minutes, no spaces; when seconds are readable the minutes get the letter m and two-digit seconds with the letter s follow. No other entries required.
4h38
